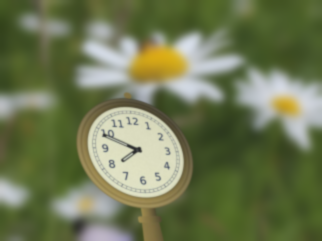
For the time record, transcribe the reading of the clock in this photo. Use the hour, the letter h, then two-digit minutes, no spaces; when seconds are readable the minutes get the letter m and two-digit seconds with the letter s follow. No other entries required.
7h49
